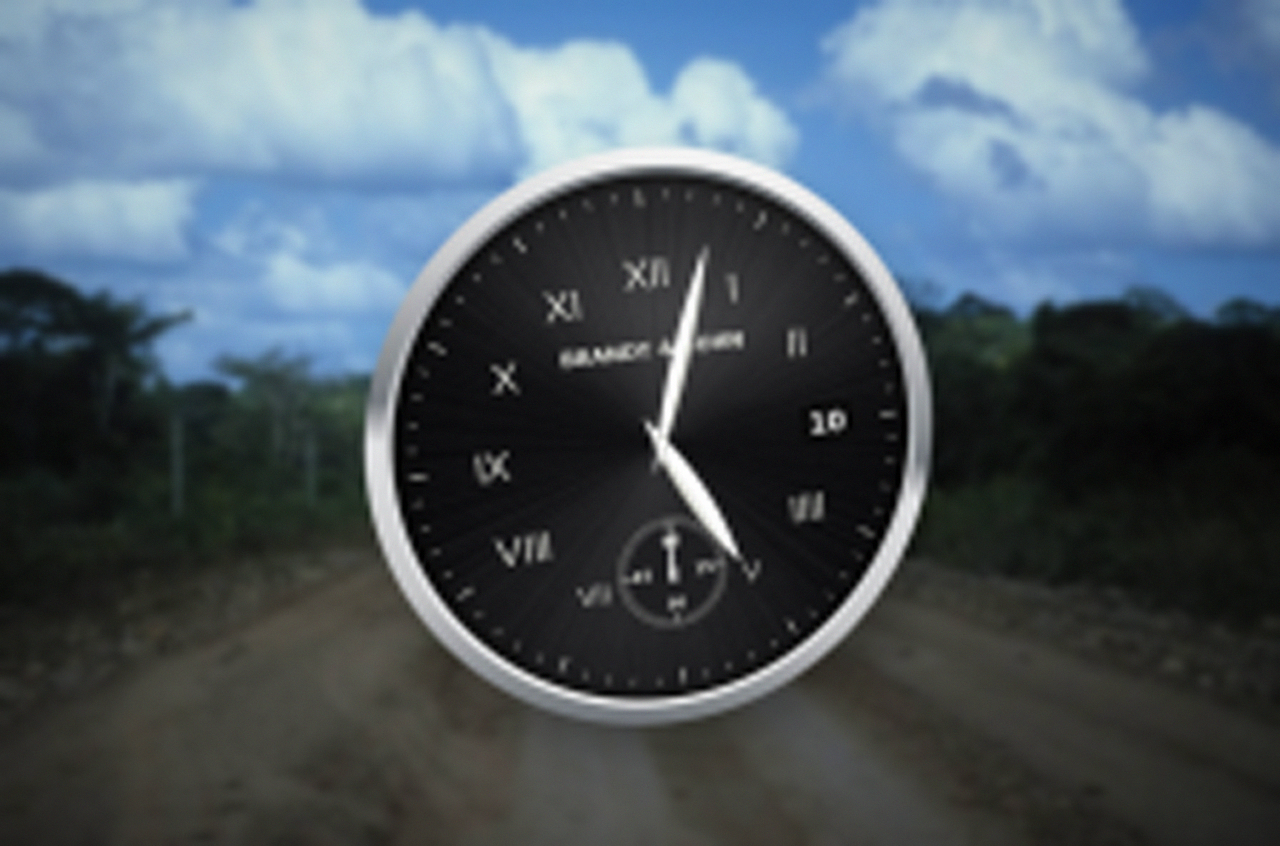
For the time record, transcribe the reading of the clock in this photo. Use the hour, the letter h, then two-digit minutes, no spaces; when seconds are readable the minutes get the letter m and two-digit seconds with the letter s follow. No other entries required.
5h03
